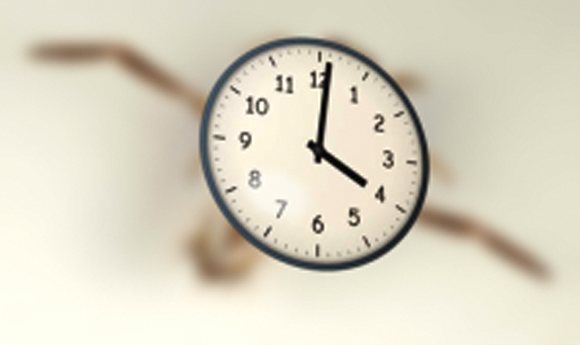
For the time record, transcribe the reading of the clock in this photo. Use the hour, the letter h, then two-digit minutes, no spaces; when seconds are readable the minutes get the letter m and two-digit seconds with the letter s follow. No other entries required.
4h01
